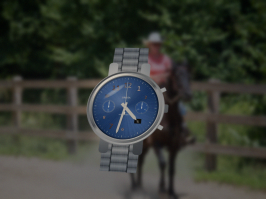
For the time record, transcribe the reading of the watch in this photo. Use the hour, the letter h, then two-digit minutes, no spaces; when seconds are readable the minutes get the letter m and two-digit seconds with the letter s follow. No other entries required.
4h32
